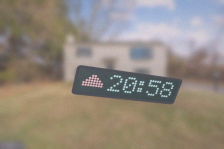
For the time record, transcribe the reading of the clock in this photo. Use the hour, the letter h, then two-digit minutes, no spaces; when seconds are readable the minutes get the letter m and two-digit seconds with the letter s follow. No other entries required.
20h58
